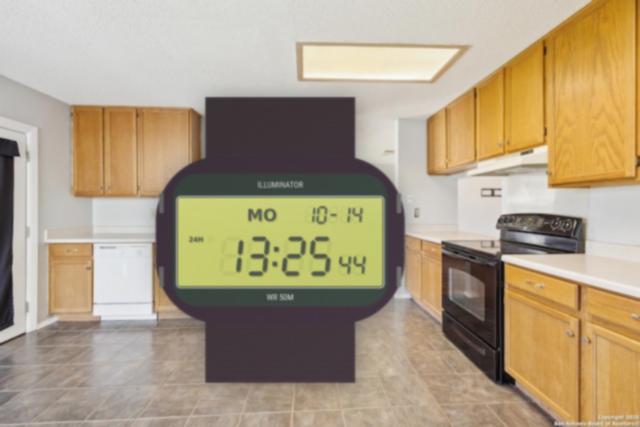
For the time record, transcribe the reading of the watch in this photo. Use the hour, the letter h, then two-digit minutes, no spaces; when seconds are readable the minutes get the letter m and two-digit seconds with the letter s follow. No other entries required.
13h25m44s
